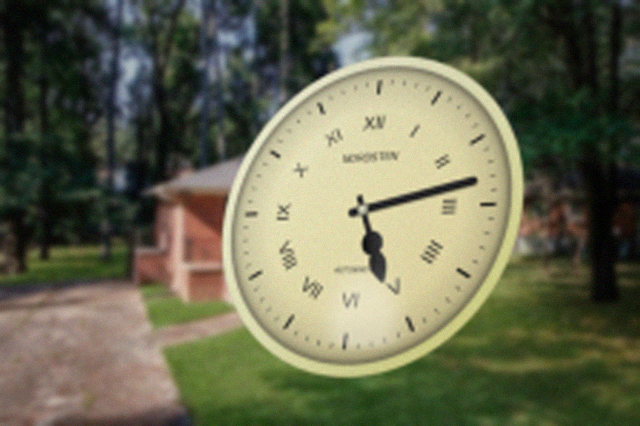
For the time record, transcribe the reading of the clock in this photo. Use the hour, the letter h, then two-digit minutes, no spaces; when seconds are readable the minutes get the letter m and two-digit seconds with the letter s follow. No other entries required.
5h13
